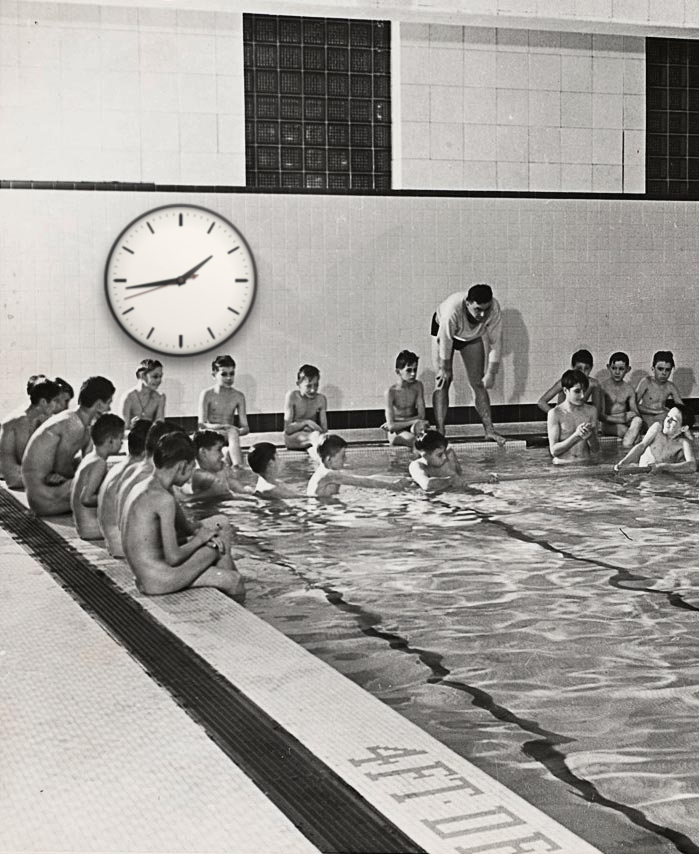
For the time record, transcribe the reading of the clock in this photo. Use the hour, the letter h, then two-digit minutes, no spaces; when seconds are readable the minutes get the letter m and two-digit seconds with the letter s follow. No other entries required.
1h43m42s
